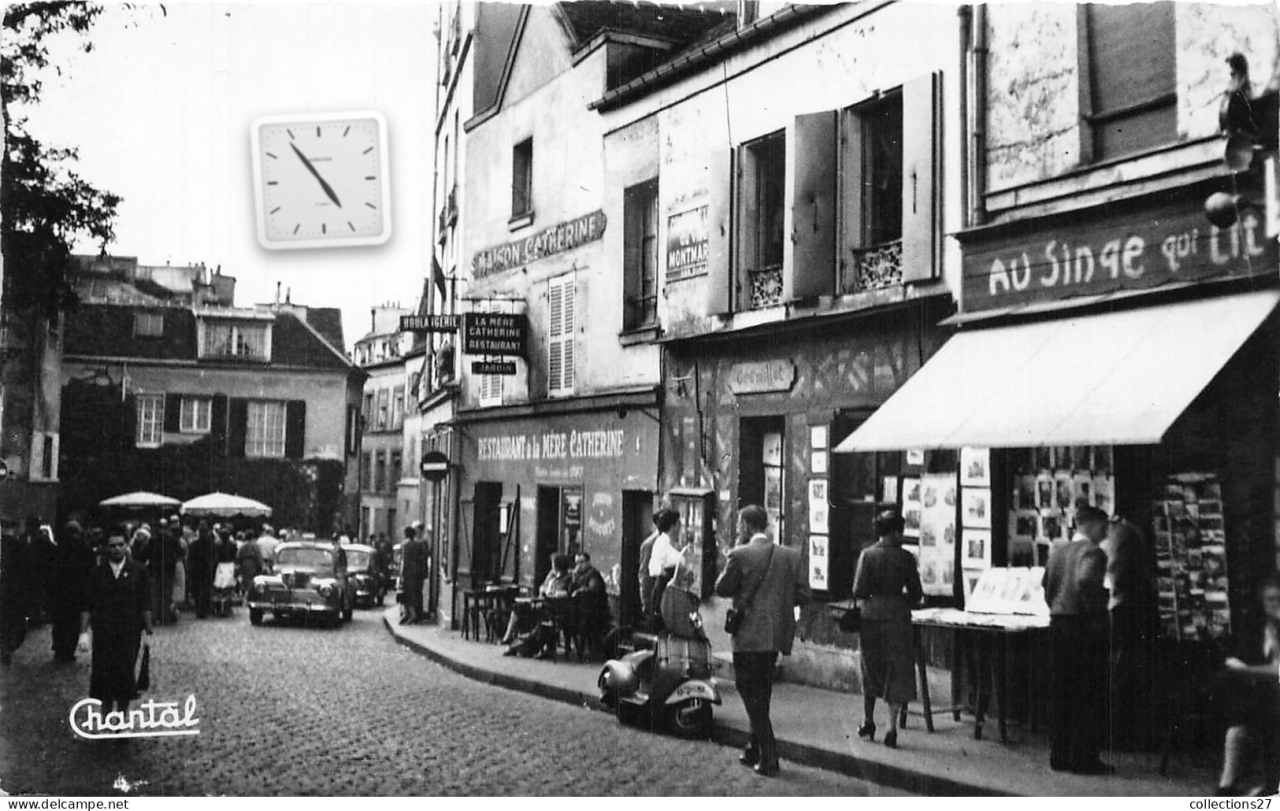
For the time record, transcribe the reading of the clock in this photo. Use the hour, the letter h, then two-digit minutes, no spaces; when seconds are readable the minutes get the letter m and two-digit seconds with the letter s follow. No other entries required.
4h54
